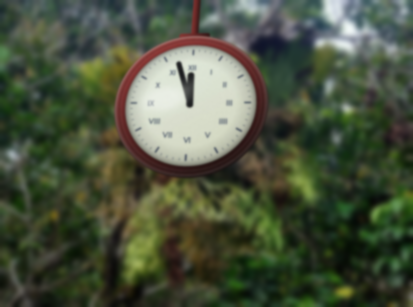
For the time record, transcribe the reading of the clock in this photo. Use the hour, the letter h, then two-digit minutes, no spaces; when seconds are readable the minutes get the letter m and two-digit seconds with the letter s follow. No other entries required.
11h57
